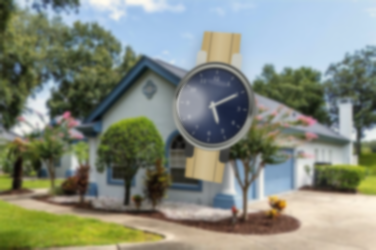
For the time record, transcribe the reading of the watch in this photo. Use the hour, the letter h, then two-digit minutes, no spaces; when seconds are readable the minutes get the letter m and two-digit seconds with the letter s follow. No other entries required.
5h10
